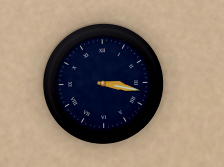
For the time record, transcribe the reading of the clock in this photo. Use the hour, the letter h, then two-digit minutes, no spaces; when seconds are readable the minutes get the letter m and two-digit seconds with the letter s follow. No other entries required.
3h17
